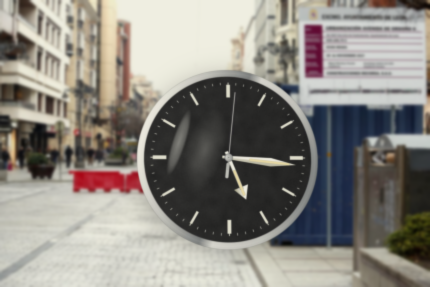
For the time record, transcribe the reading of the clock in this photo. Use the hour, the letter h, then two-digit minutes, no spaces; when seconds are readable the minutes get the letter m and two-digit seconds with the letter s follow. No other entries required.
5h16m01s
